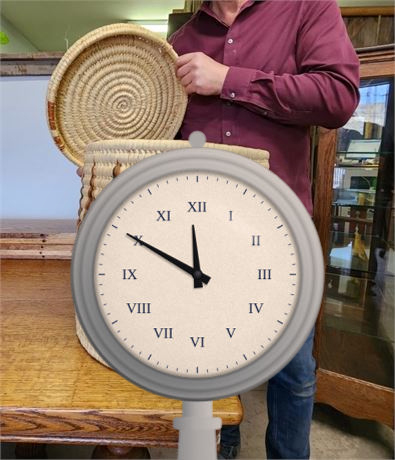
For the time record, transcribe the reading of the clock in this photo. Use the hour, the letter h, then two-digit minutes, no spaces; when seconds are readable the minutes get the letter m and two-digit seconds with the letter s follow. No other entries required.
11h50
